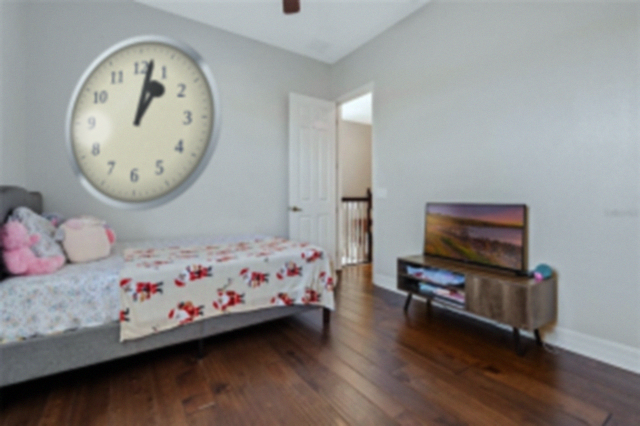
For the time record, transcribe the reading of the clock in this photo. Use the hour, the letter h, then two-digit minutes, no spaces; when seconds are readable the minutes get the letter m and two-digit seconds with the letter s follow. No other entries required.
1h02
